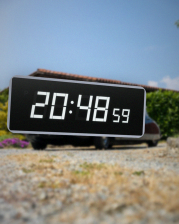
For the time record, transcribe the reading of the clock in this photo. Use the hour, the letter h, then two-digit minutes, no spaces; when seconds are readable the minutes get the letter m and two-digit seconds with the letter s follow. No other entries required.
20h48m59s
